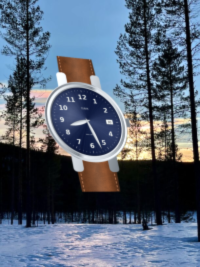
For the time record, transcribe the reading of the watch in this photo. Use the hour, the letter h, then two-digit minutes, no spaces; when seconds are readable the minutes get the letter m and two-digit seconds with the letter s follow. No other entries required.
8h27
